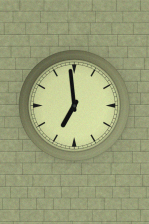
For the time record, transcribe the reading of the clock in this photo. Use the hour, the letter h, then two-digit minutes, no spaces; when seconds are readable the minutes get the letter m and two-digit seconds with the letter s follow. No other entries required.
6h59
